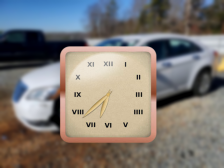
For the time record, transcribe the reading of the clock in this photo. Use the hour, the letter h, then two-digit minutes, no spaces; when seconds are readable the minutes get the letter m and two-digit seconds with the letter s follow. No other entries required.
6h38
